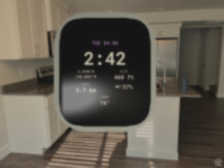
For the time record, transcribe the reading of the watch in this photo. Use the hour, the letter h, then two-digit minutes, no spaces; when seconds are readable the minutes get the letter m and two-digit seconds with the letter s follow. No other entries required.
2h42
